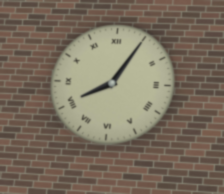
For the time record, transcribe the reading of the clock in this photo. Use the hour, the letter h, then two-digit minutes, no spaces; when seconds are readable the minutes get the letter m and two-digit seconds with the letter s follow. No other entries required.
8h05
